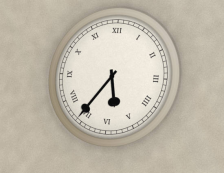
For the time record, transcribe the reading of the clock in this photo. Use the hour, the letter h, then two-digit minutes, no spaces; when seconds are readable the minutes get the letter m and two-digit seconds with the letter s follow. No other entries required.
5h36
